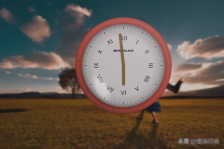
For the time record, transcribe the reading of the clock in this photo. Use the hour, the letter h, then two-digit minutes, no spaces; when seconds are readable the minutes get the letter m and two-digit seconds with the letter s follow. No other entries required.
5h59
